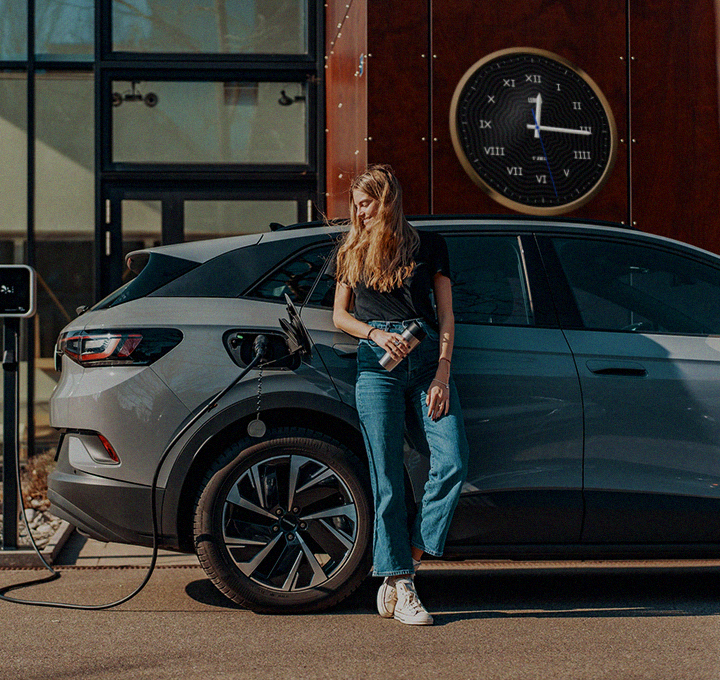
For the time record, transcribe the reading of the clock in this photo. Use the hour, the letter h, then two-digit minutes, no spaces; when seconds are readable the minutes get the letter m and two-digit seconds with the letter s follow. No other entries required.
12h15m28s
